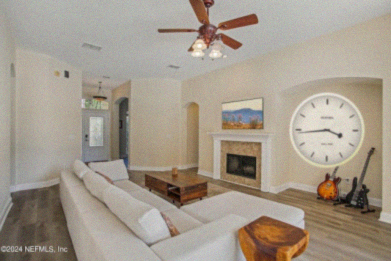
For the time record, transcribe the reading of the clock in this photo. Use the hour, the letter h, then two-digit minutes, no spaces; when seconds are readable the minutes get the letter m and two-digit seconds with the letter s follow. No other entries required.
3h44
